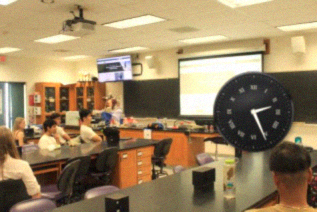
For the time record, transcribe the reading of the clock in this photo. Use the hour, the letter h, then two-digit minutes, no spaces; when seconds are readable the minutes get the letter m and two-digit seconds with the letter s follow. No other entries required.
2h26
